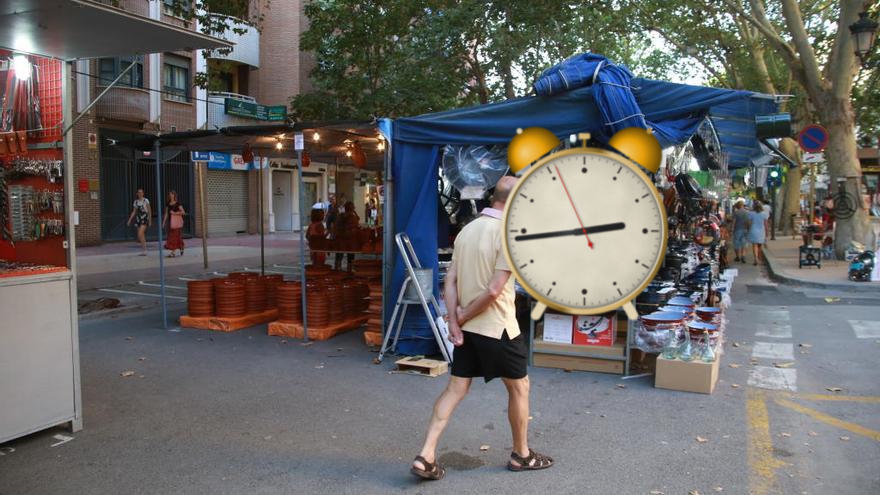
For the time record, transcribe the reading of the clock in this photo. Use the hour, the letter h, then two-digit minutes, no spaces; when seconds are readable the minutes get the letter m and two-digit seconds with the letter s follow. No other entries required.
2h43m56s
